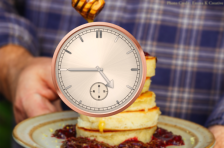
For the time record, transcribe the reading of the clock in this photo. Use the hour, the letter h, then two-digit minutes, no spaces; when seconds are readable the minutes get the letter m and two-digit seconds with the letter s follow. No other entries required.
4h45
